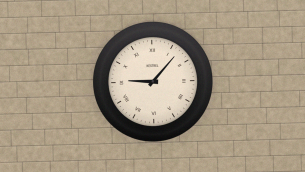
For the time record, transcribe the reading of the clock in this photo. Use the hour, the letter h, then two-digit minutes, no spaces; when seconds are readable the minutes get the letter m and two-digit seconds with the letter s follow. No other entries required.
9h07
